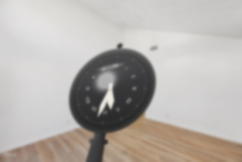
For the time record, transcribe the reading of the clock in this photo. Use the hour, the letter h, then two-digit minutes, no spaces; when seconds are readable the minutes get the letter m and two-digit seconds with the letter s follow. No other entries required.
5h32
